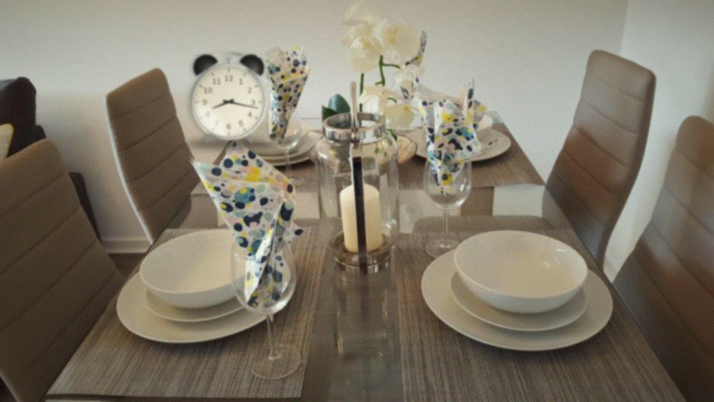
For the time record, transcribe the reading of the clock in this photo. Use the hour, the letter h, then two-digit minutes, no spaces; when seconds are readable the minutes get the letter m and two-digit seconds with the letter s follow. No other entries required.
8h17
